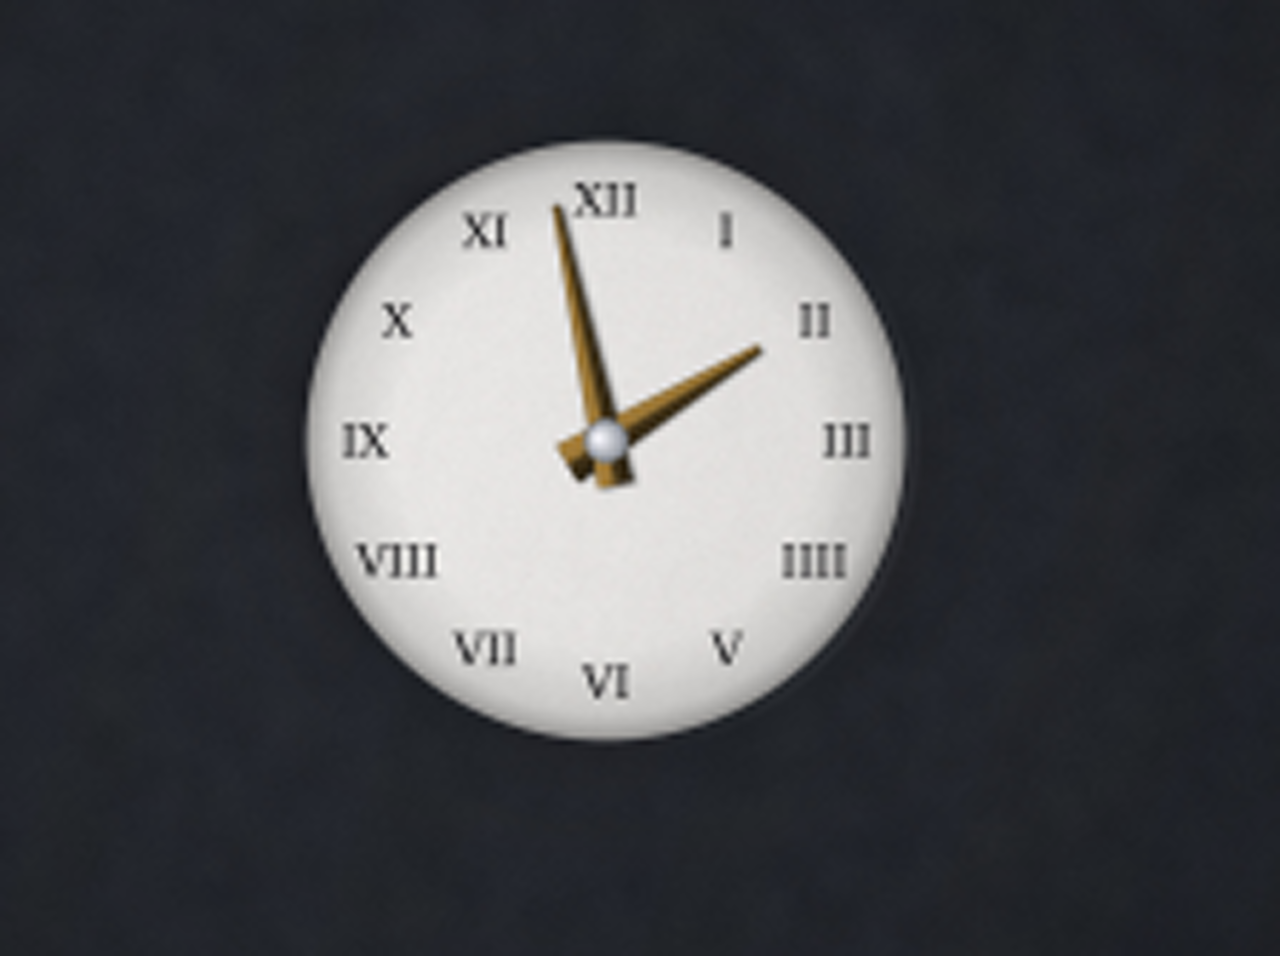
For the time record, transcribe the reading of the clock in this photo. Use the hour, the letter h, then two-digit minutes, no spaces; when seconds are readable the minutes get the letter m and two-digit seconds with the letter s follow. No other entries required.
1h58
